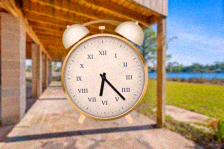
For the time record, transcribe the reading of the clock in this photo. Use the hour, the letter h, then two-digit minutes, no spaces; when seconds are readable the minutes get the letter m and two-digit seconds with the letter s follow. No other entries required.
6h23
